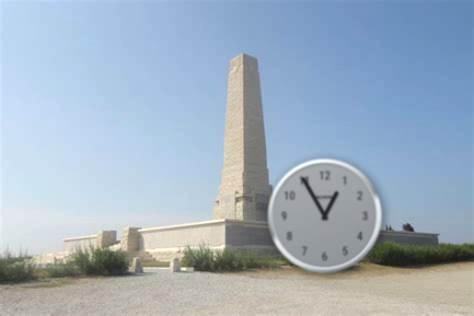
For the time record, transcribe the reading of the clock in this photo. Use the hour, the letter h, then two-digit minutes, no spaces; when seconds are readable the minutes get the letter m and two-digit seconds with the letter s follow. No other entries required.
12h55
